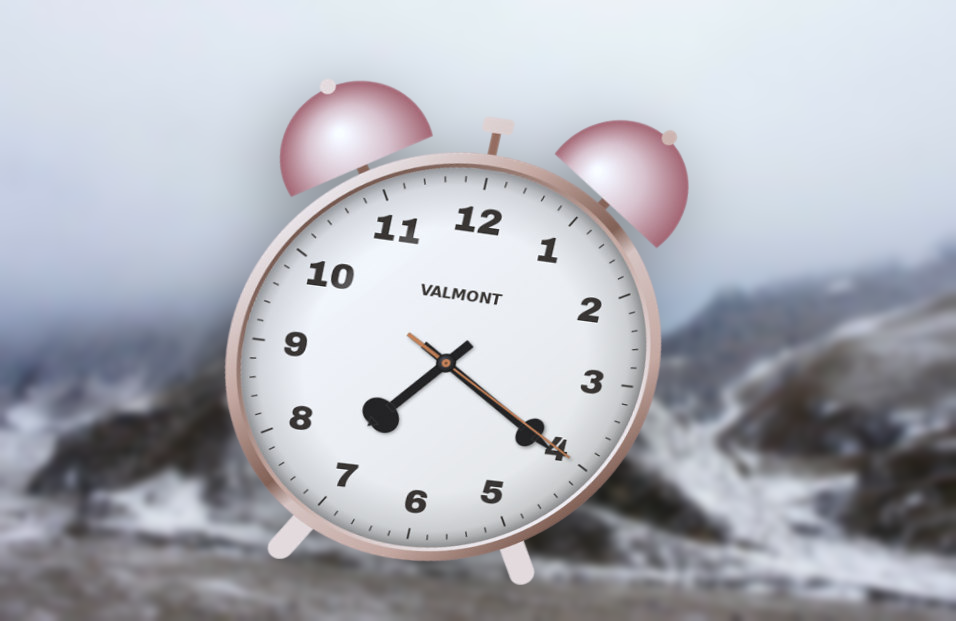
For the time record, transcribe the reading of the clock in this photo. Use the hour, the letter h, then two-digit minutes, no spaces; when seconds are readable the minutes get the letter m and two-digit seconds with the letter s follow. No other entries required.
7h20m20s
